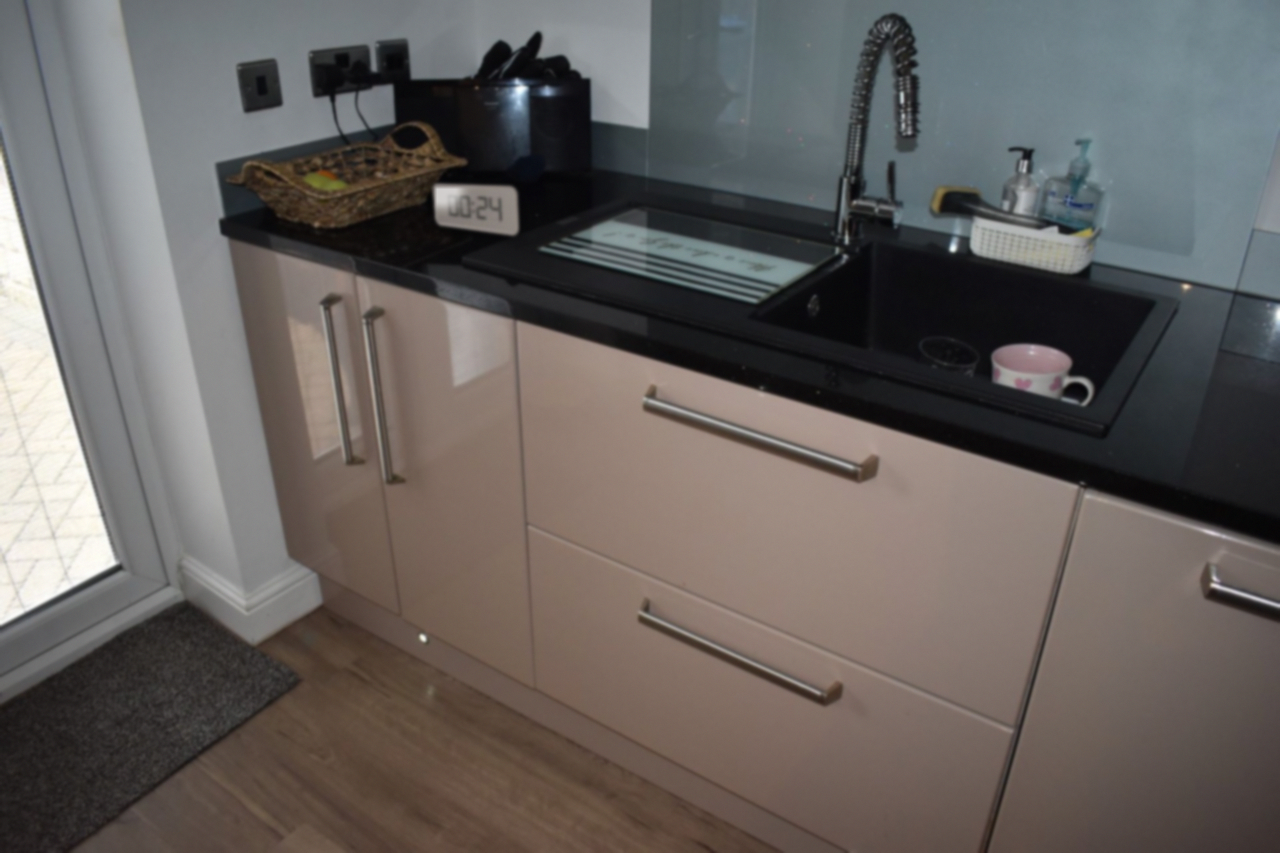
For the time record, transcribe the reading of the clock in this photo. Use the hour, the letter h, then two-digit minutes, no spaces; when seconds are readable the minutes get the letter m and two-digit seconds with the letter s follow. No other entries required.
0h24
